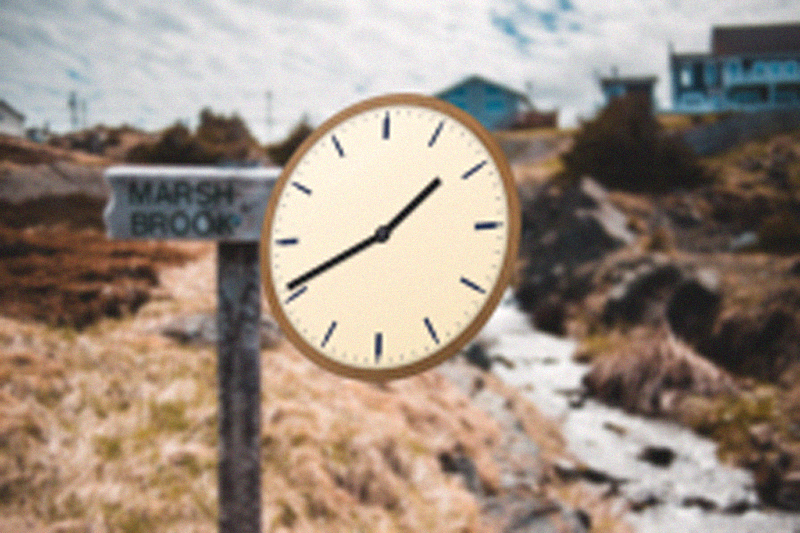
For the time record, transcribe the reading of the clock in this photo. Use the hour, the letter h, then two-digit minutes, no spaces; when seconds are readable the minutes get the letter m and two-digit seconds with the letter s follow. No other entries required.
1h41
